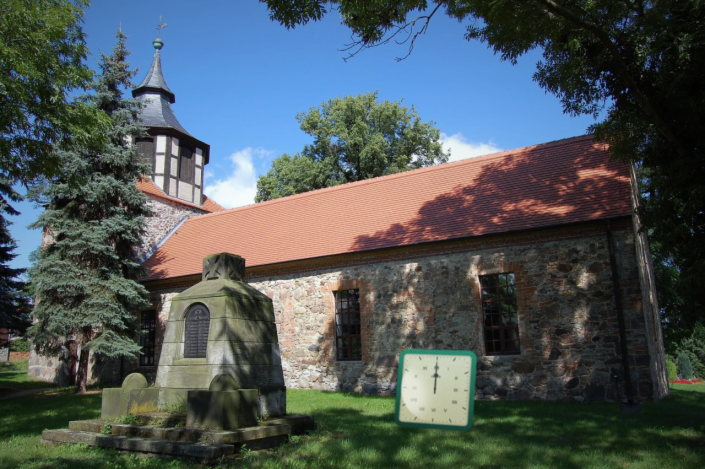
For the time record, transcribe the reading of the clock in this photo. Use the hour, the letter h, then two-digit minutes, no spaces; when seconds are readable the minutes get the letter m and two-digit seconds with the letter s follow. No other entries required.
12h00
